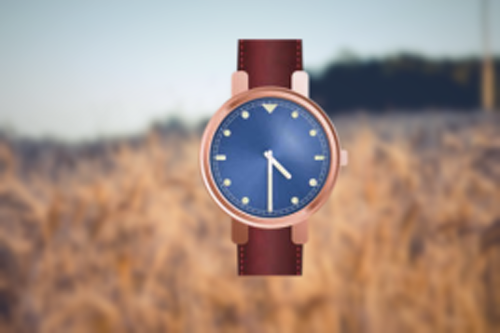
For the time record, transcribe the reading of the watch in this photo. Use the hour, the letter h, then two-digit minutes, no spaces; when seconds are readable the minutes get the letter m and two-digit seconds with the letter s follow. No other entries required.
4h30
